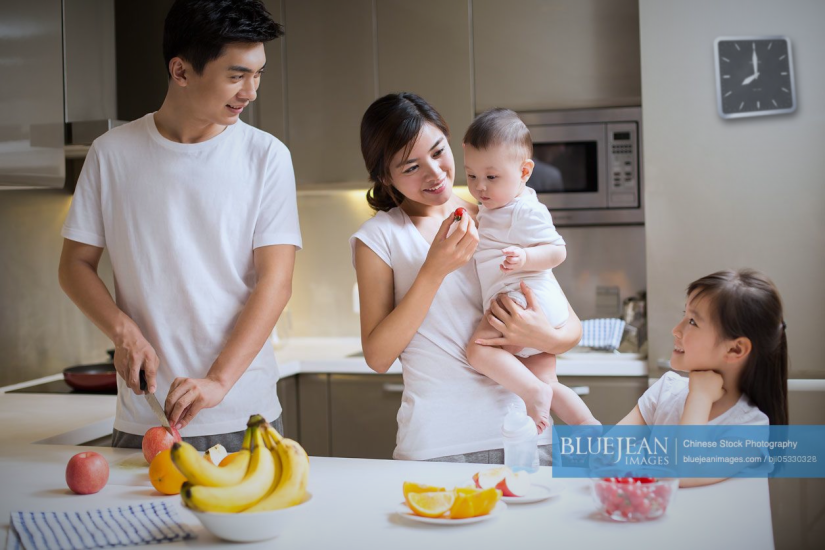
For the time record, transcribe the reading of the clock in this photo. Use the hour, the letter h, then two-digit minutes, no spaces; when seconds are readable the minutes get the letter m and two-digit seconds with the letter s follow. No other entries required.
8h00
